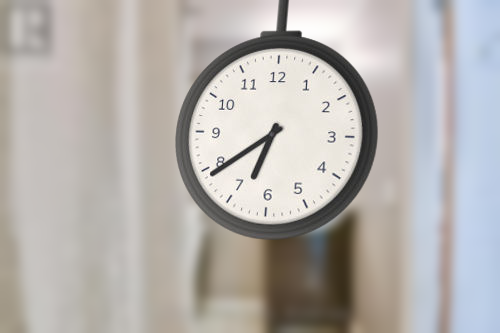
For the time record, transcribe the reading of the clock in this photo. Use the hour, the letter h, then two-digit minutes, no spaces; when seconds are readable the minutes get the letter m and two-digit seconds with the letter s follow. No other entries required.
6h39
